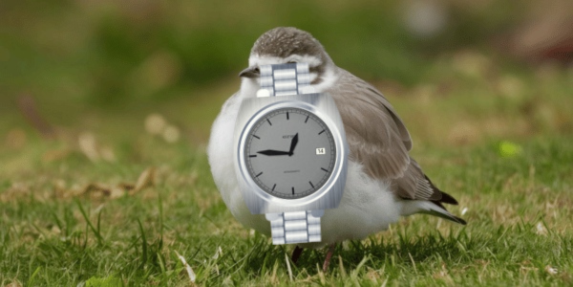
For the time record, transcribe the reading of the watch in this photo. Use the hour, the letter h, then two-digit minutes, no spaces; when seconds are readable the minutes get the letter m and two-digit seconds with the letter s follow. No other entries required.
12h46
